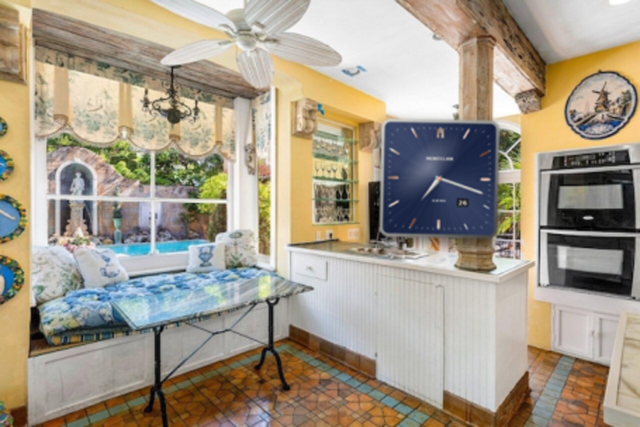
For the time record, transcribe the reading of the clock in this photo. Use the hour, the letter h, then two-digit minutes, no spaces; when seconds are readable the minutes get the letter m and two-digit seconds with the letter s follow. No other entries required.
7h18
